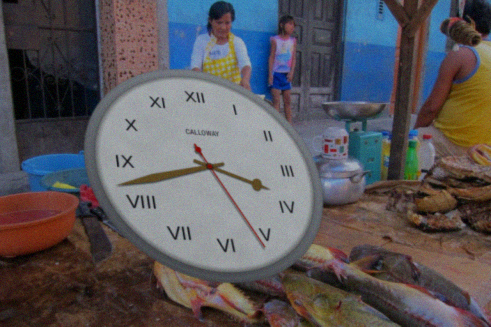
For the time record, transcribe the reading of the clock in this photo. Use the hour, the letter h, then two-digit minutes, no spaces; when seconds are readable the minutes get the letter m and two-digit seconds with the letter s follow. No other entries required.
3h42m26s
